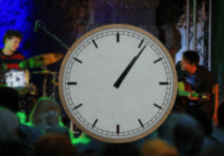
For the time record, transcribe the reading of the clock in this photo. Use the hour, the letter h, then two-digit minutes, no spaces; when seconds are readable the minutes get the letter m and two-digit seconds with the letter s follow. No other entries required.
1h06
